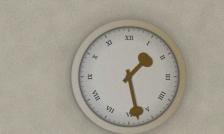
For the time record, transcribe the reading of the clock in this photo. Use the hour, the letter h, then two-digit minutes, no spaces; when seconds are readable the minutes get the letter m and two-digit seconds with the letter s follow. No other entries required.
1h28
